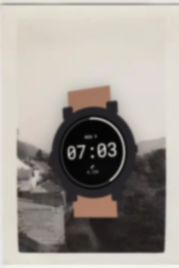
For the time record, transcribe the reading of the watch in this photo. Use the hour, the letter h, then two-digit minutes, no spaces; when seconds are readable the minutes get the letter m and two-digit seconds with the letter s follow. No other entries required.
7h03
